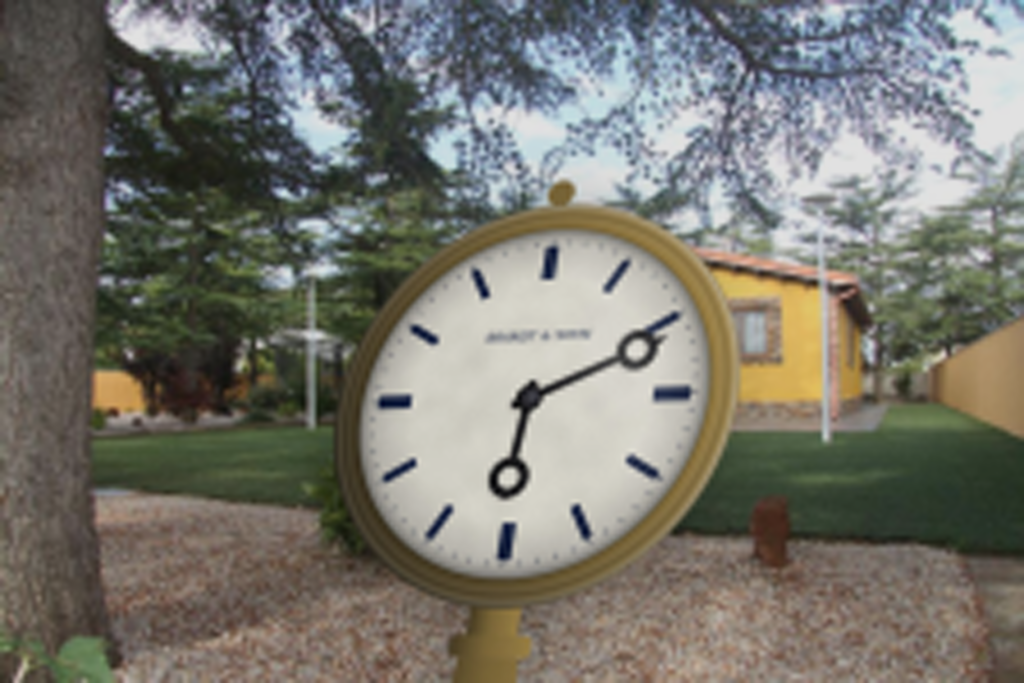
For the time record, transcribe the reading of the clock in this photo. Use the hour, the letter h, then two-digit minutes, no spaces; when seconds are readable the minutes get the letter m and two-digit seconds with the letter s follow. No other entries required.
6h11
